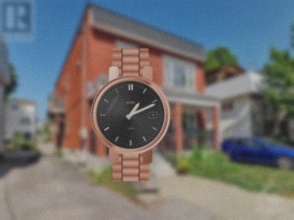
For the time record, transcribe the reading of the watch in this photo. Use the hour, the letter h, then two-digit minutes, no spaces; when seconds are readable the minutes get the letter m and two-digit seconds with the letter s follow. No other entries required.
1h11
